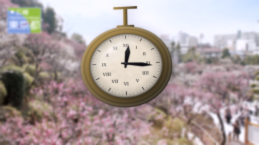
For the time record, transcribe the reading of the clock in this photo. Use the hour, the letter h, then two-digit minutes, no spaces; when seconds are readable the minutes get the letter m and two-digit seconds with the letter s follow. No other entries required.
12h16
